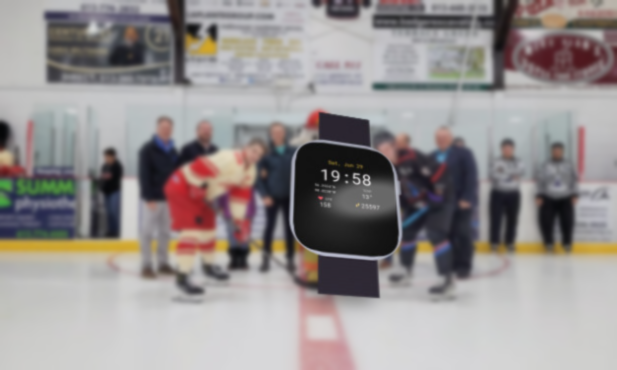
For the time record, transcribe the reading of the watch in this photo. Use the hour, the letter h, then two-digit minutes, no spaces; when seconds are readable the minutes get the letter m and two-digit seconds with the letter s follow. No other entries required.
19h58
